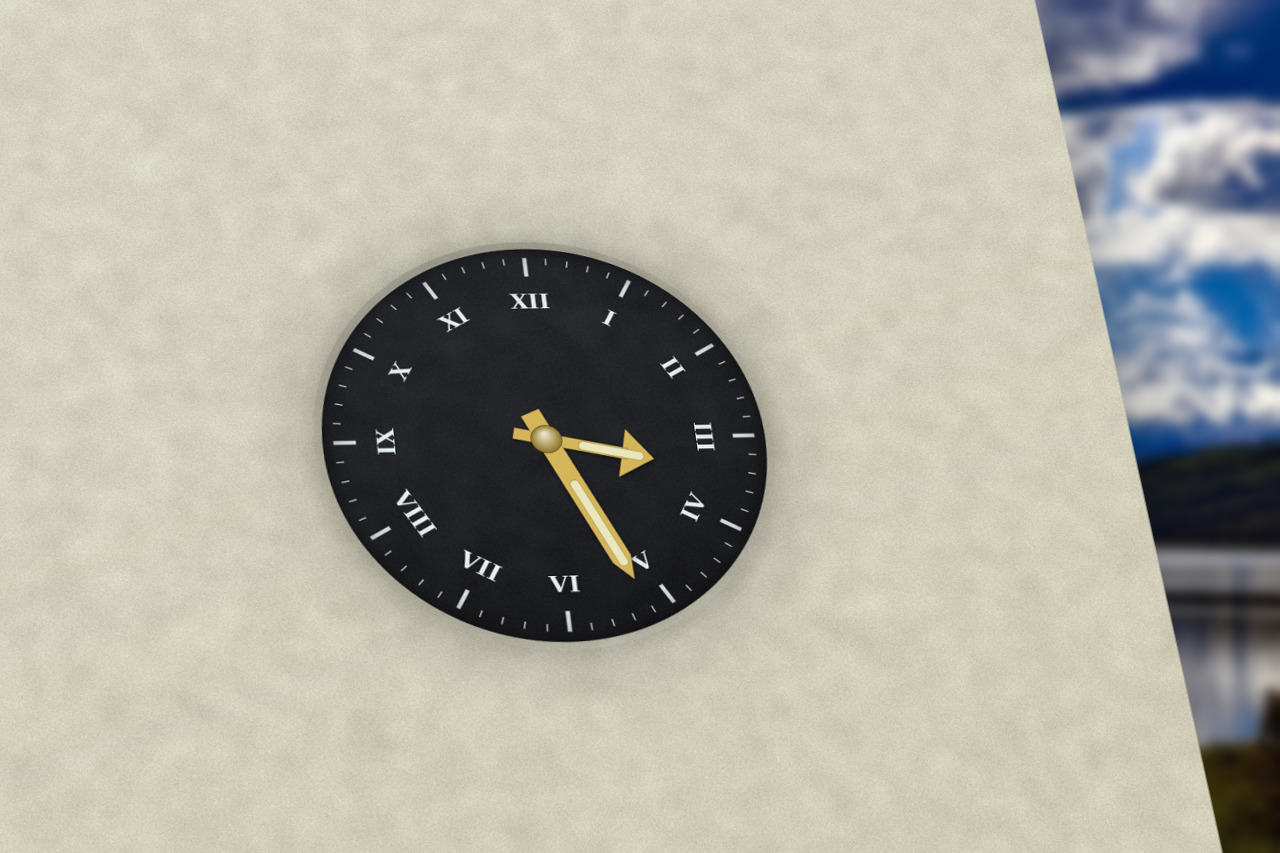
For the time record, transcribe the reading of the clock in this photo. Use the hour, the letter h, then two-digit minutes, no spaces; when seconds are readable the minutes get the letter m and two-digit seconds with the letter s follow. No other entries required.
3h26
